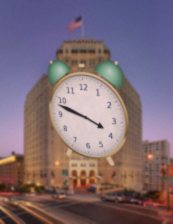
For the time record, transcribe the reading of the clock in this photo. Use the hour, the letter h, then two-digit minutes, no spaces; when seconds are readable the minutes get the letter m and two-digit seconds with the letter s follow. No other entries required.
3h48
